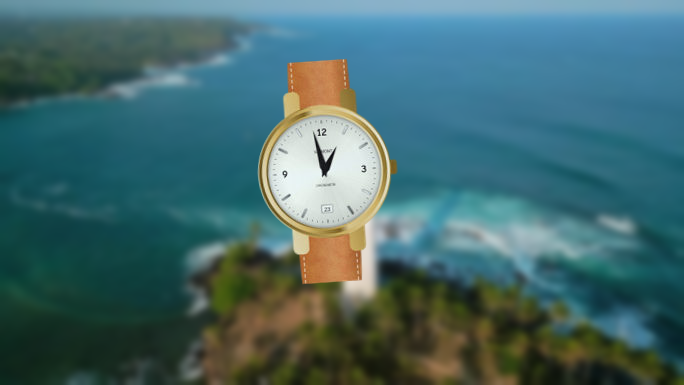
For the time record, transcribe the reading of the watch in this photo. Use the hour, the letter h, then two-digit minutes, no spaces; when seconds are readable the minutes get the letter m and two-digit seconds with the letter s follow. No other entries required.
12h58
